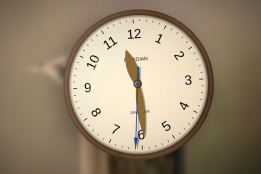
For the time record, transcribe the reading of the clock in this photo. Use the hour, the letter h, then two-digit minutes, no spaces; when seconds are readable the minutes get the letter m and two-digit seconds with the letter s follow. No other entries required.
11h29m31s
